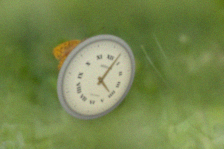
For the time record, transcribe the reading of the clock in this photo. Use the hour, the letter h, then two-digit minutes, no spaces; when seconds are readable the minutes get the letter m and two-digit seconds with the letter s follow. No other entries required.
4h03
